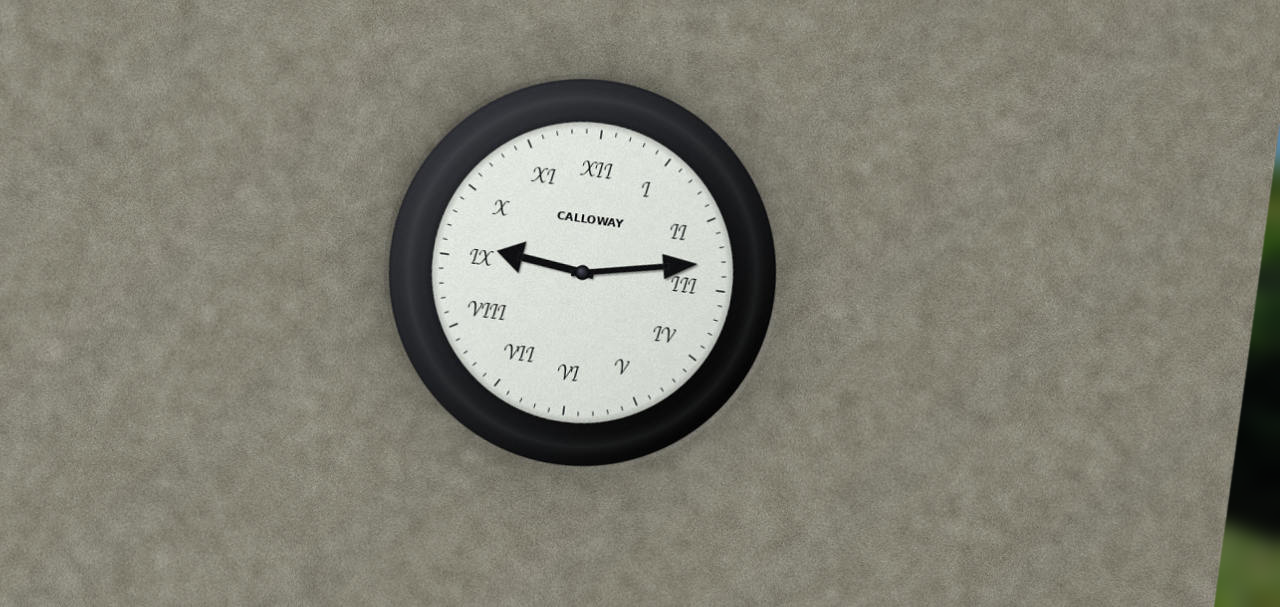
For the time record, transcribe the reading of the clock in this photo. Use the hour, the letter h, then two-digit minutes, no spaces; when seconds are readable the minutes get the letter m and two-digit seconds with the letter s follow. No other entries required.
9h13
